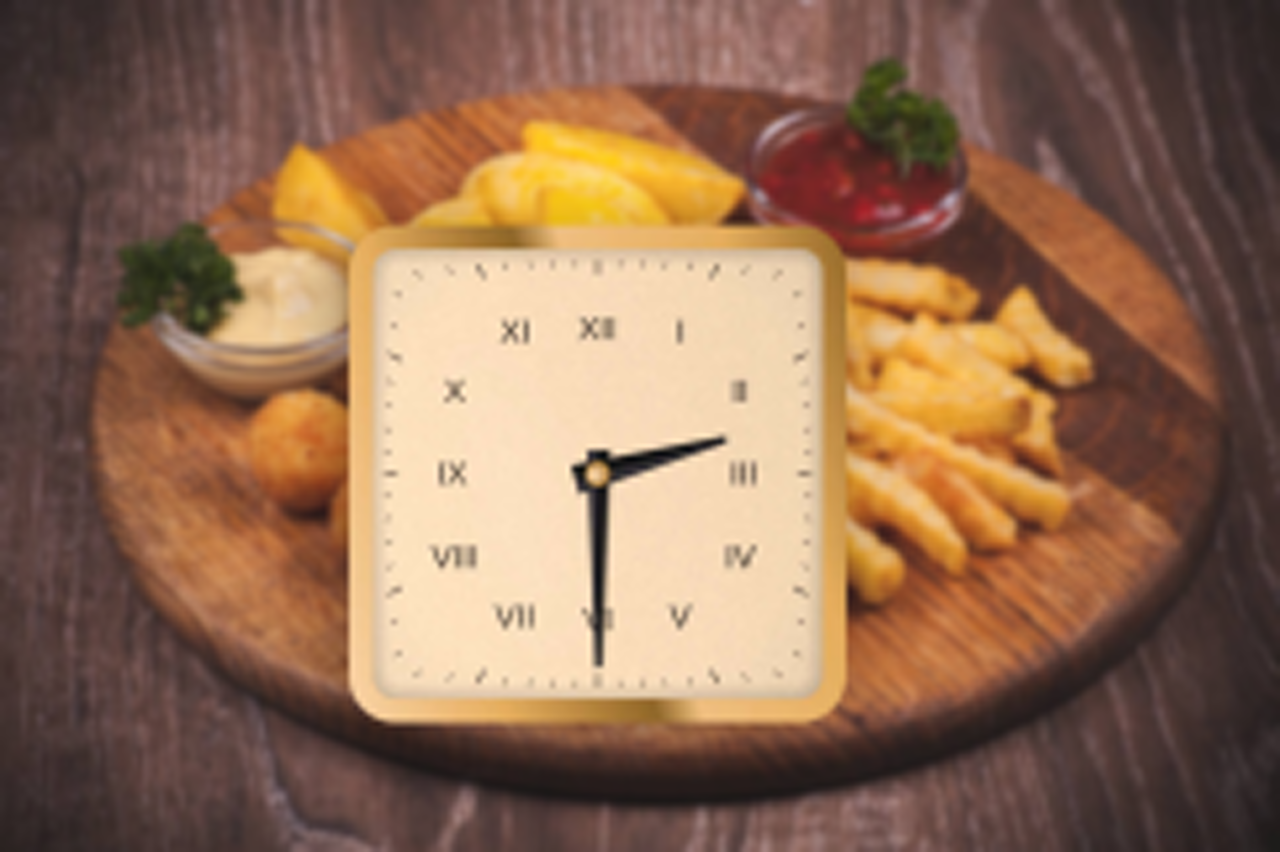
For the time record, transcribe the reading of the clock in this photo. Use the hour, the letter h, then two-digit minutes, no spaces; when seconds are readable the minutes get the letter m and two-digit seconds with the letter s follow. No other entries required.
2h30
